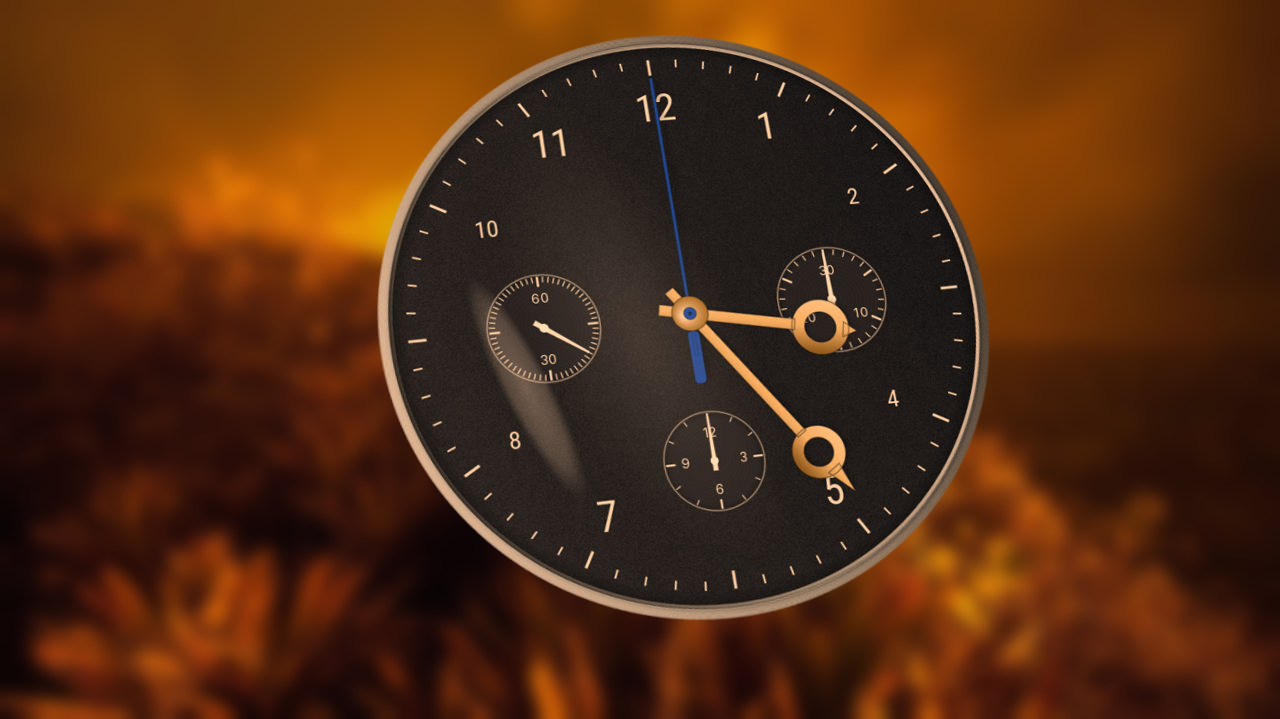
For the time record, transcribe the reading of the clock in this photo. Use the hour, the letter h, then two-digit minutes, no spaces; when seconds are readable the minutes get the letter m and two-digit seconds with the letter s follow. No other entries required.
3h24m21s
